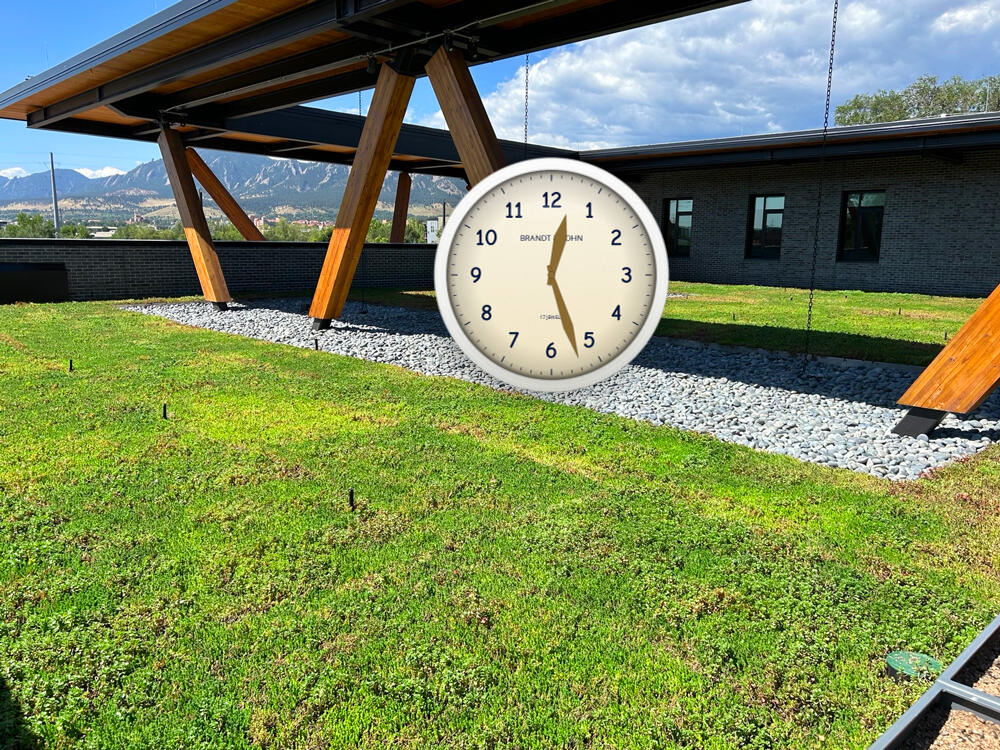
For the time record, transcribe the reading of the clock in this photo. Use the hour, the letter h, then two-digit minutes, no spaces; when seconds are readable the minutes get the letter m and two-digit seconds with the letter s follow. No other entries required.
12h27
